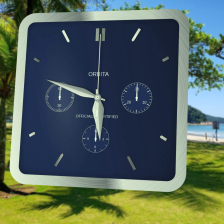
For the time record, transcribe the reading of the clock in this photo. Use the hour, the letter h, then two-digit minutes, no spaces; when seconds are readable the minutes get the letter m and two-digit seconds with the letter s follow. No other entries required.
5h48
